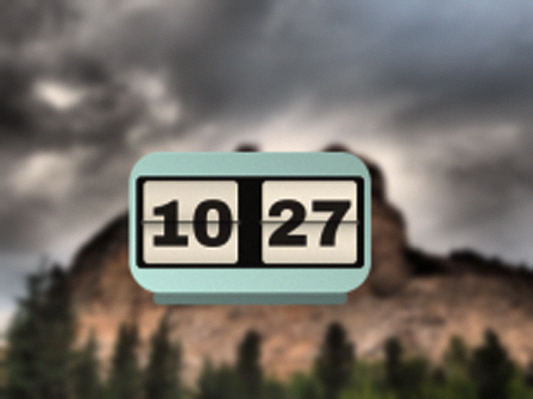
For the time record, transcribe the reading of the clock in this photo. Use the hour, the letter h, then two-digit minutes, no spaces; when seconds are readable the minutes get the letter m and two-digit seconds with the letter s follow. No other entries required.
10h27
